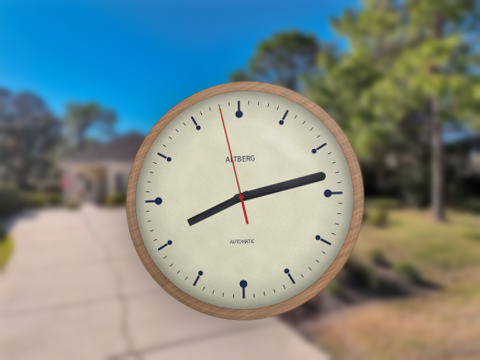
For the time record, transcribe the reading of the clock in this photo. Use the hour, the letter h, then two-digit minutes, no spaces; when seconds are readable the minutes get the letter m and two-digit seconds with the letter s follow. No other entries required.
8h12m58s
